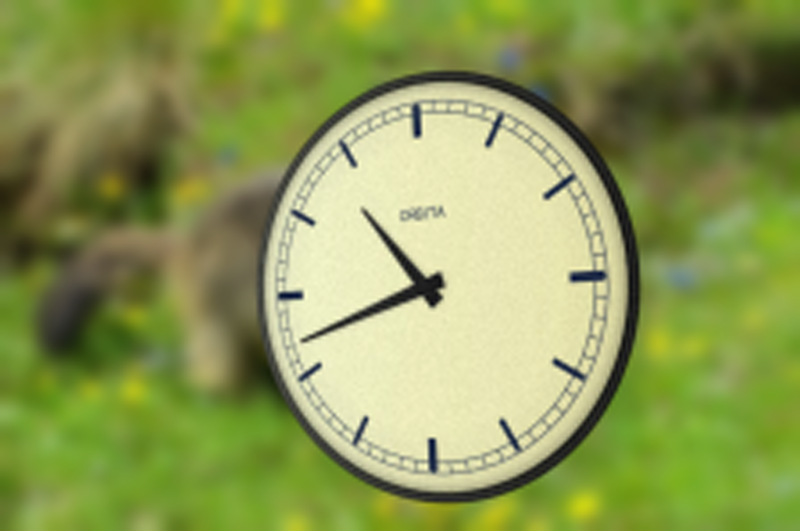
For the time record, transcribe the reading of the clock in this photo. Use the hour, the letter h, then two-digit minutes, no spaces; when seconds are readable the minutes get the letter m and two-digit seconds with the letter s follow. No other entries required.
10h42
